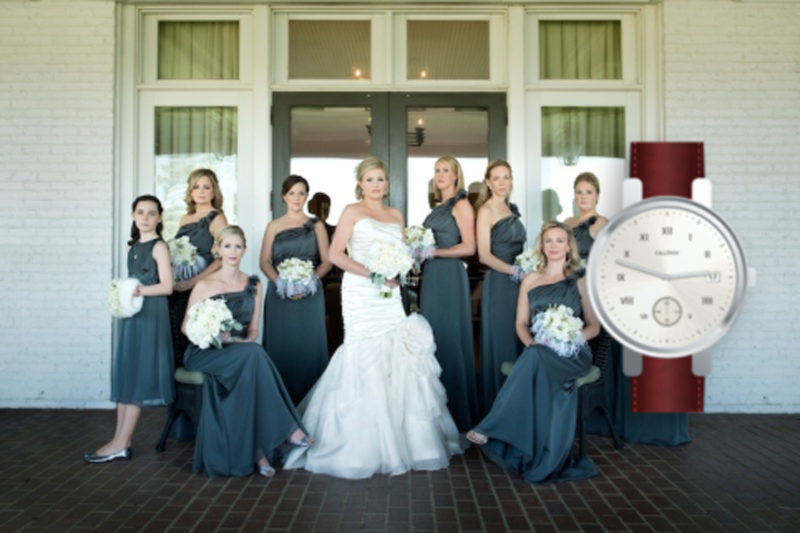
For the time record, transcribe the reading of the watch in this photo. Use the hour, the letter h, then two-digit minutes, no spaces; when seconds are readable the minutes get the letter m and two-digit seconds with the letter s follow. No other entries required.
2h48
